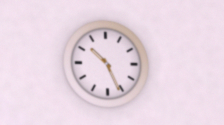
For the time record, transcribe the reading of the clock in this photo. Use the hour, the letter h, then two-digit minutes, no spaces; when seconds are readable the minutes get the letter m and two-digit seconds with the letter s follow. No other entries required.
10h26
